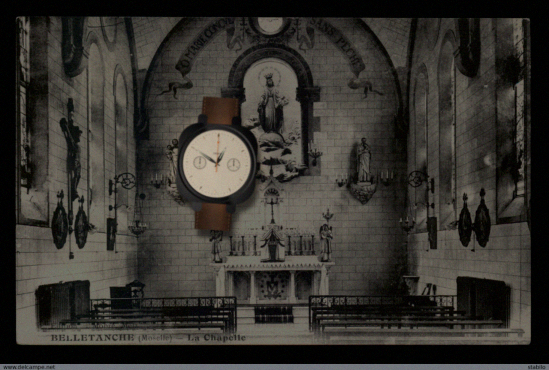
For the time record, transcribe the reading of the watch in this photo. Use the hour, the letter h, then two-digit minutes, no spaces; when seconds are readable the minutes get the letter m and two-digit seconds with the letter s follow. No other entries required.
12h50
